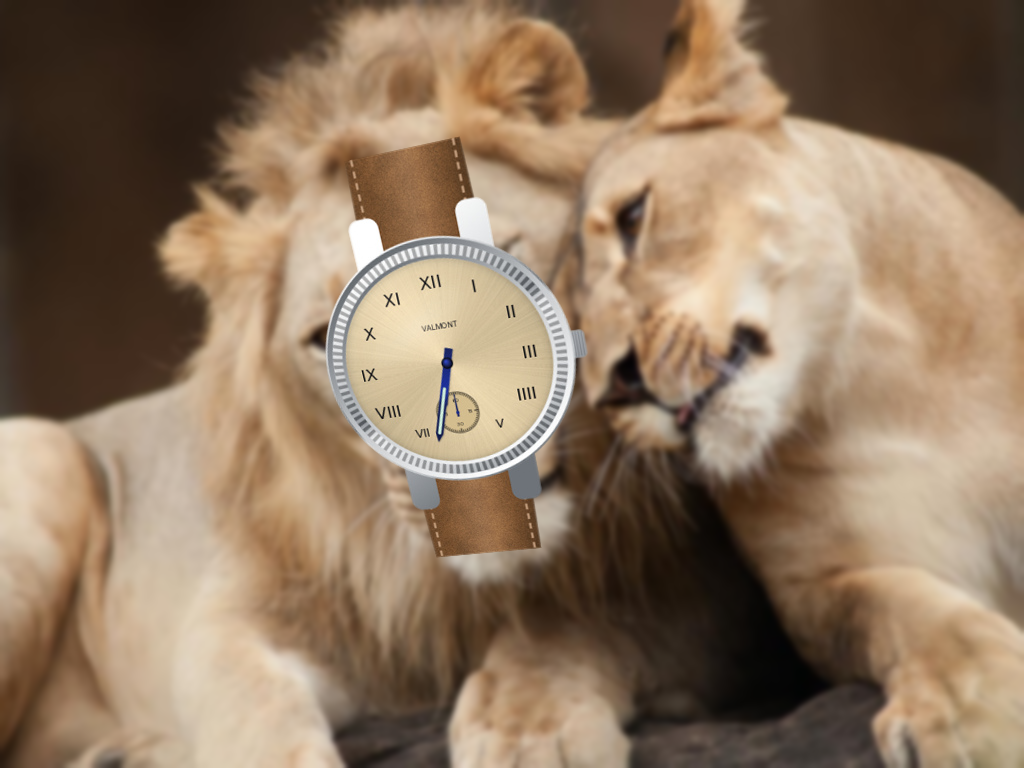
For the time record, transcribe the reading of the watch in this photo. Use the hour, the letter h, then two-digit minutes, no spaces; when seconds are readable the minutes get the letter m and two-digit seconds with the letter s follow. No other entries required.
6h33
